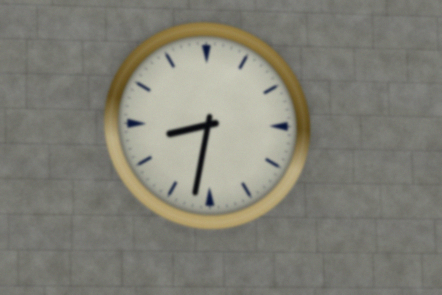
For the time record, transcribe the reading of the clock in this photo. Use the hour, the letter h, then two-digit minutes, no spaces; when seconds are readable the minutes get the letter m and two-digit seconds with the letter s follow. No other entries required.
8h32
